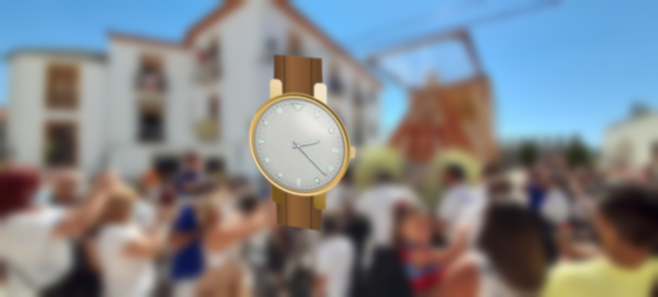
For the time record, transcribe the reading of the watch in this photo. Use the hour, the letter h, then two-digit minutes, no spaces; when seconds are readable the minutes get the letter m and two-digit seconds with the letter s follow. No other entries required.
2h22
